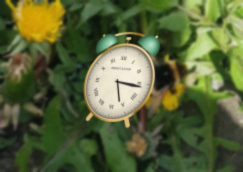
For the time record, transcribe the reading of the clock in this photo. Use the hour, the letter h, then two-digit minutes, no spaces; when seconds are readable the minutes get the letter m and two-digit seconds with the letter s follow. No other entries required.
5h16
